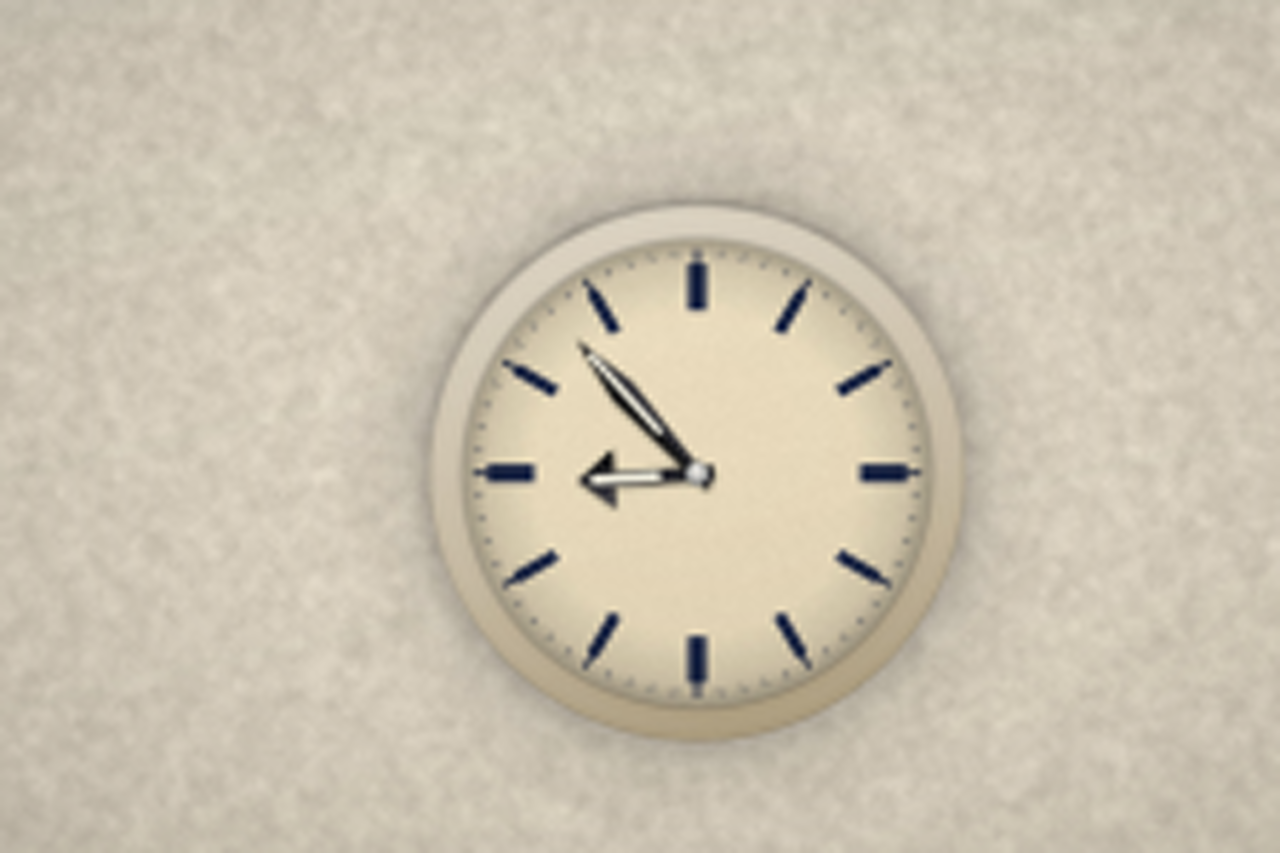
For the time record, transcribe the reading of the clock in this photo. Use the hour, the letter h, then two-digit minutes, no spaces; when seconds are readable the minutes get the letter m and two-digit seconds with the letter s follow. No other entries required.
8h53
